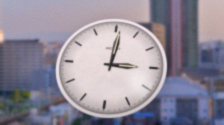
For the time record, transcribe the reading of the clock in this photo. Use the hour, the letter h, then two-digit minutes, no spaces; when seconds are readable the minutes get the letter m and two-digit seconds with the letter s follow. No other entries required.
3h01
